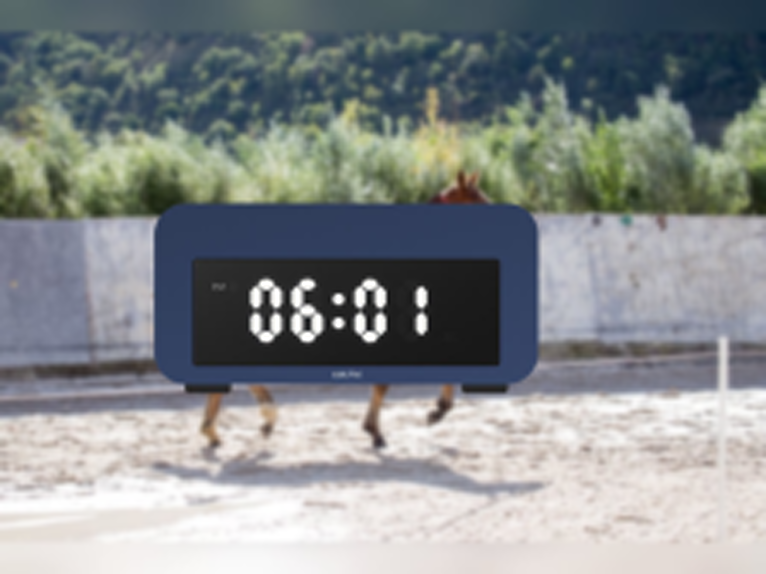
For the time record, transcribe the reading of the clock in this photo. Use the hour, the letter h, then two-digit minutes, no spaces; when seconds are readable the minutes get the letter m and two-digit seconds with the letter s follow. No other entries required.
6h01
